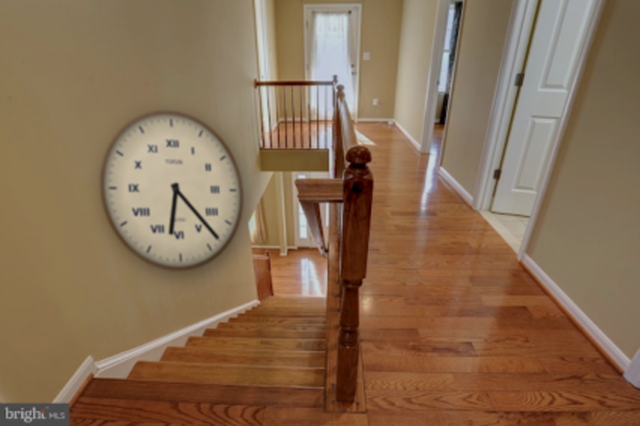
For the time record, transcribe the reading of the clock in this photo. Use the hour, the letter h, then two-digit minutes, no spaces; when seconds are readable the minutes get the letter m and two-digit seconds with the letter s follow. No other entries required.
6h23
